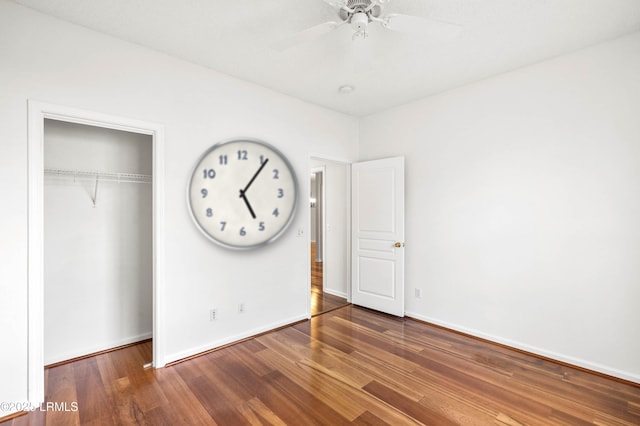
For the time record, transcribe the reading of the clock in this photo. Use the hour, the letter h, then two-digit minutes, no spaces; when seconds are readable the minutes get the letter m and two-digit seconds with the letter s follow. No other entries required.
5h06
